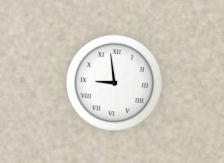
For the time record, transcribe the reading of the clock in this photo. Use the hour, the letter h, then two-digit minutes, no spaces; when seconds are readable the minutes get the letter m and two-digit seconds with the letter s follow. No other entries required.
8h58
